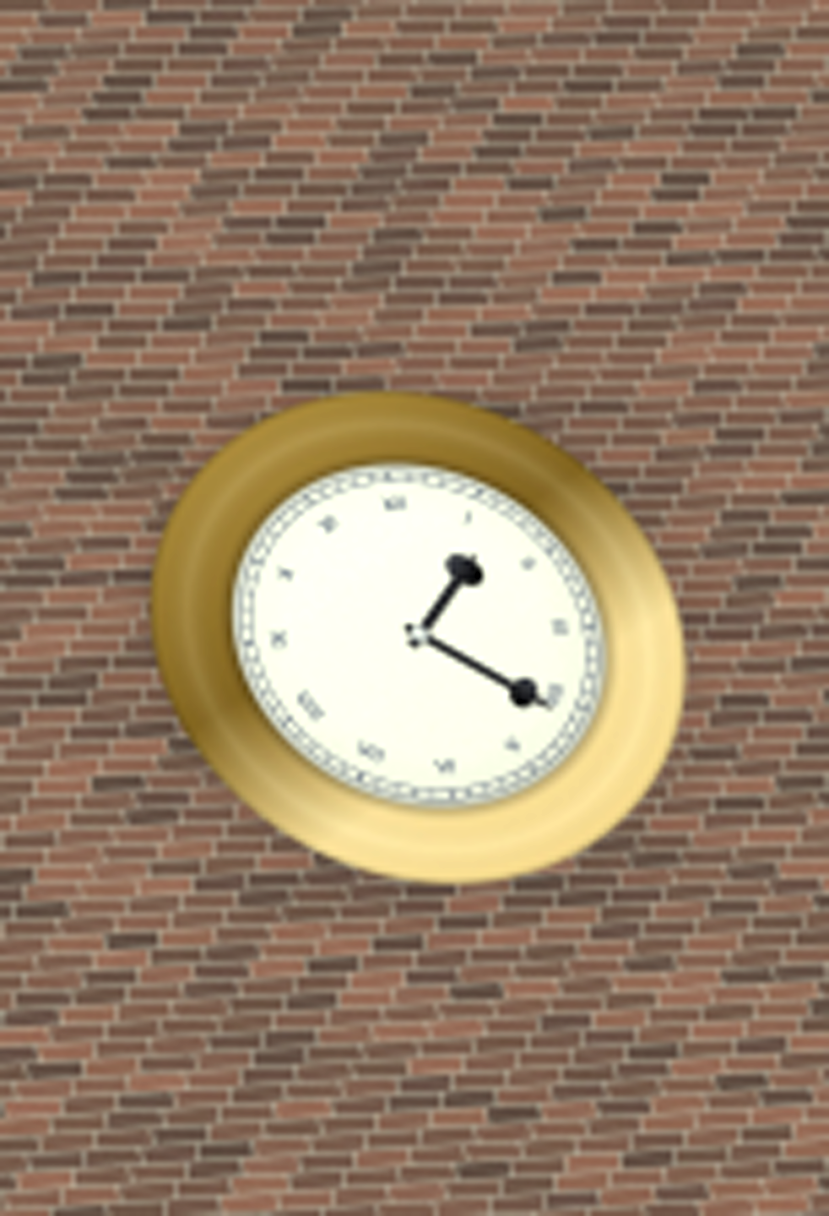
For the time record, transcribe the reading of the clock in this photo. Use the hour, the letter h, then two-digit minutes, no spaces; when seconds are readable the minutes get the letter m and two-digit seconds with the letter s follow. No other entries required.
1h21
